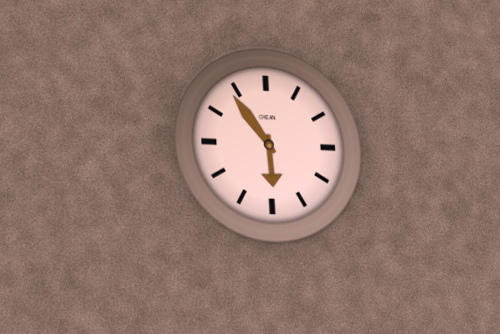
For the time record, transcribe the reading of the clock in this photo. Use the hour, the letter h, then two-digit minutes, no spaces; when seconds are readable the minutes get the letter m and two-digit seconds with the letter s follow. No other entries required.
5h54
